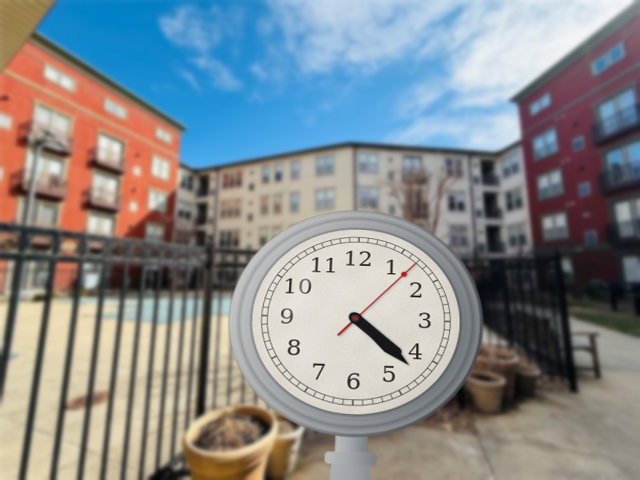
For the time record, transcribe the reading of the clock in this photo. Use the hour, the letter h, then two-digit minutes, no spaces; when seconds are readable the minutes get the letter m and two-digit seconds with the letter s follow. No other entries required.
4h22m07s
